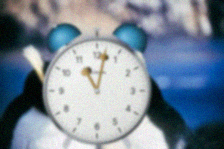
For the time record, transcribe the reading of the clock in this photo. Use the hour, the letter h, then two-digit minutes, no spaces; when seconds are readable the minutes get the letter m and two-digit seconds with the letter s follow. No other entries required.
11h02
